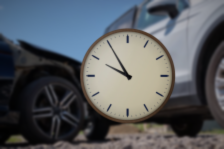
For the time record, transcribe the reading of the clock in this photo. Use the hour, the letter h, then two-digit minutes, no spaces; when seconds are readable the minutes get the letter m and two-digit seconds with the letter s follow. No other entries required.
9h55
